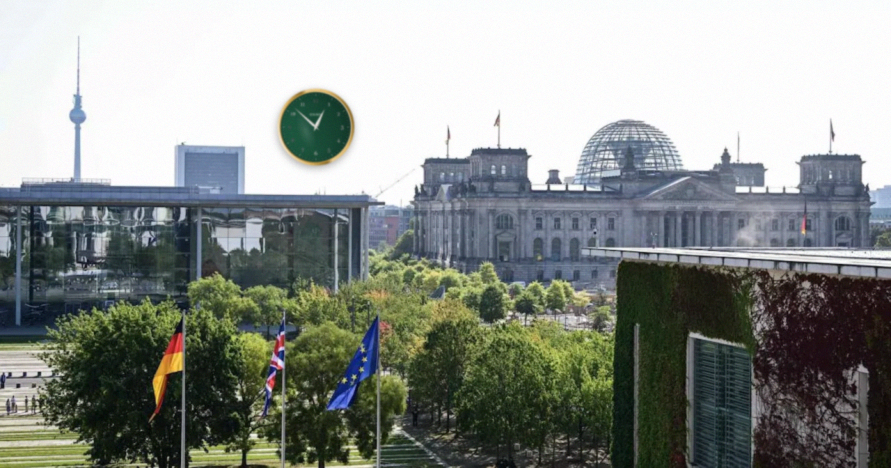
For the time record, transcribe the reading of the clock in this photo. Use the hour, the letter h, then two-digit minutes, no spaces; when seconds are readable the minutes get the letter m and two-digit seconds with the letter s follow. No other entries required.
12h52
